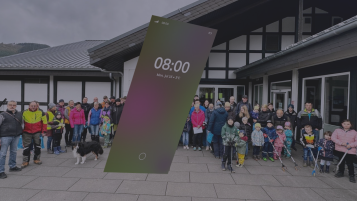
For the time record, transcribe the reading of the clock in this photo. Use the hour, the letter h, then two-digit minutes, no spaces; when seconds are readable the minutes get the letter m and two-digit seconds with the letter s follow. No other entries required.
8h00
